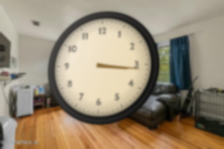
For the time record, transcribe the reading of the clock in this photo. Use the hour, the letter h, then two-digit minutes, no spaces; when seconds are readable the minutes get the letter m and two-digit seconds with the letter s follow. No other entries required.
3h16
